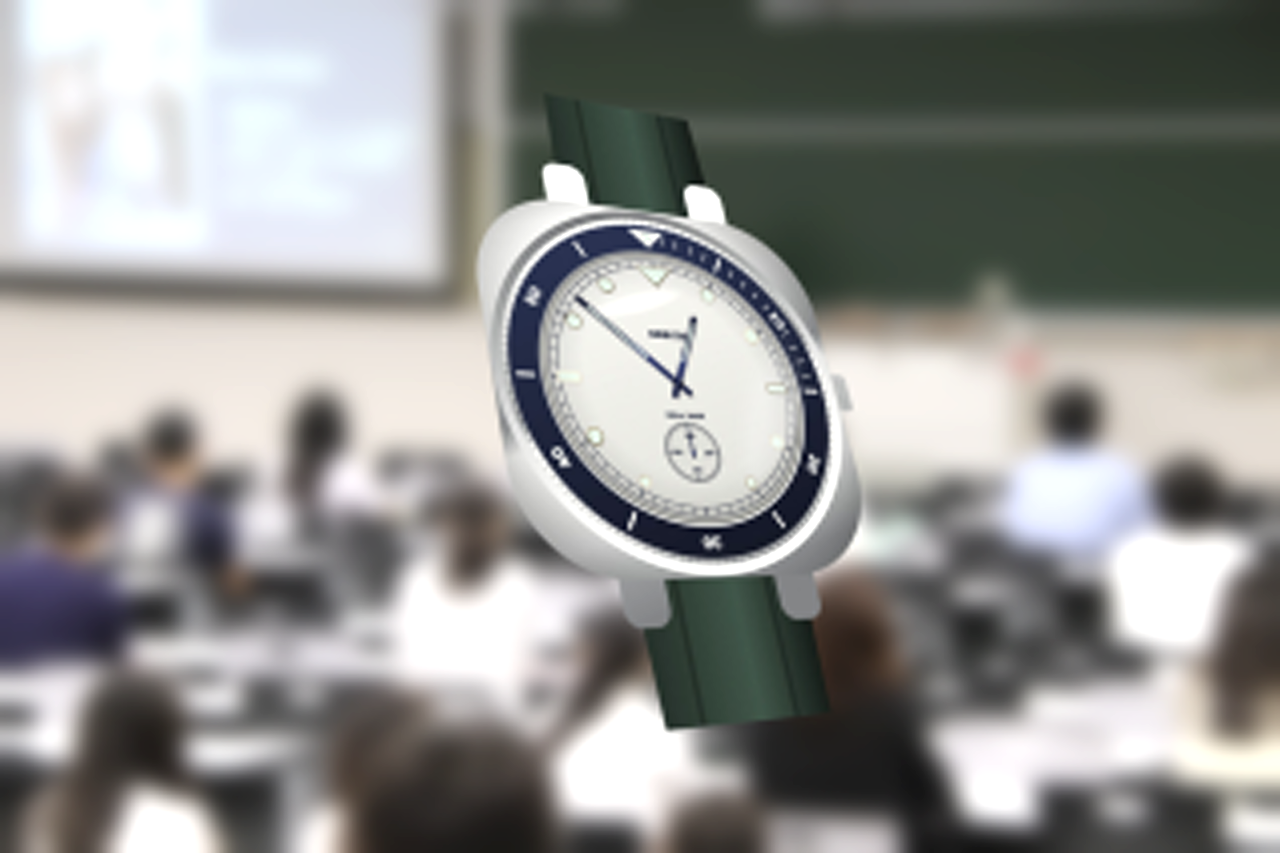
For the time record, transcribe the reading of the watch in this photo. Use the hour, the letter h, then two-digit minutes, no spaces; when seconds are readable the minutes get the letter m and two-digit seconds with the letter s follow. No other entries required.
12h52
